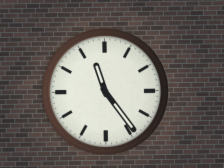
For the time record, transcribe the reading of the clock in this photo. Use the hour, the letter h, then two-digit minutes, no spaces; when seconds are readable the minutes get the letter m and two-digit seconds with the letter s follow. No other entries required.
11h24
